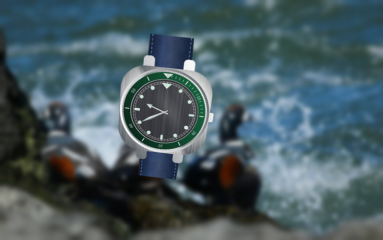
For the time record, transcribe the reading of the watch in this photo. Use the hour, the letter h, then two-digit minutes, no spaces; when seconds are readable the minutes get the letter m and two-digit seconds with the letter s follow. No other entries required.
9h40
